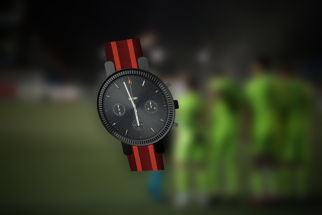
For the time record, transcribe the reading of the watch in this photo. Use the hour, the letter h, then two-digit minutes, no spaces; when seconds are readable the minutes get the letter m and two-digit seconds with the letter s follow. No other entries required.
5h58
